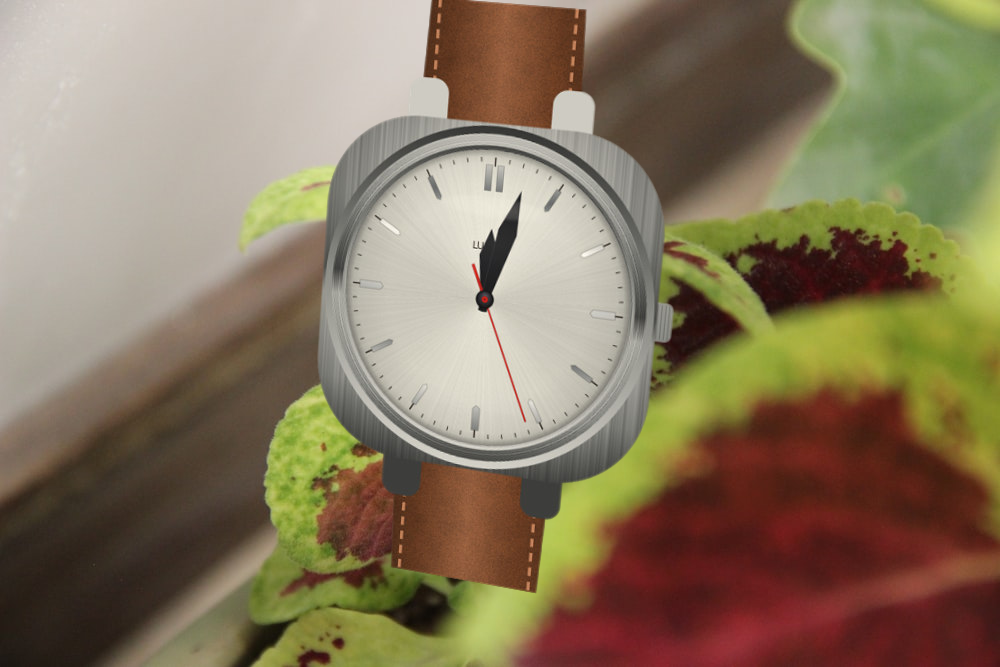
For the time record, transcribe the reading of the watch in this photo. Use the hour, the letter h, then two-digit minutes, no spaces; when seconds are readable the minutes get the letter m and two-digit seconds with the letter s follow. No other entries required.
12h02m26s
